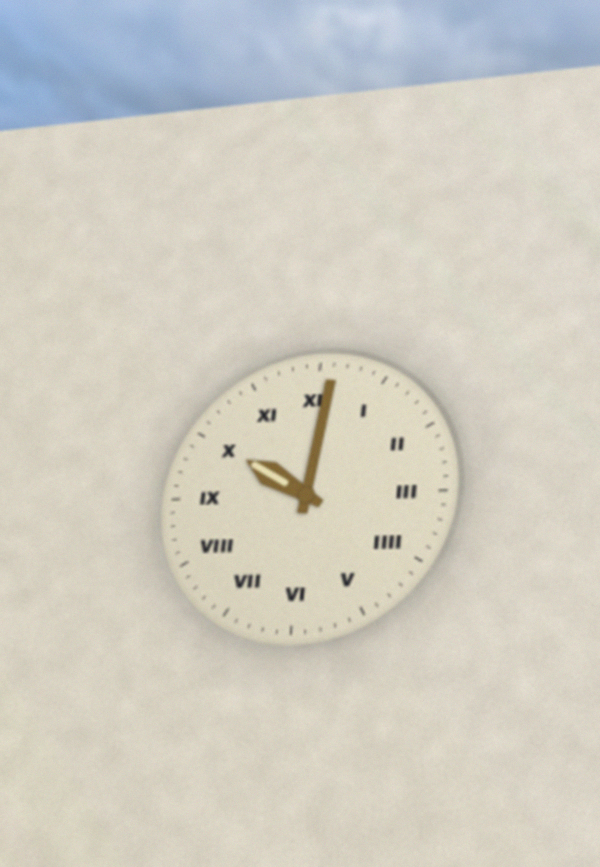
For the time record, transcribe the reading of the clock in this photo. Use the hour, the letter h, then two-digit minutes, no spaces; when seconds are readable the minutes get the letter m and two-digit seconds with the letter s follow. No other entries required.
10h01
